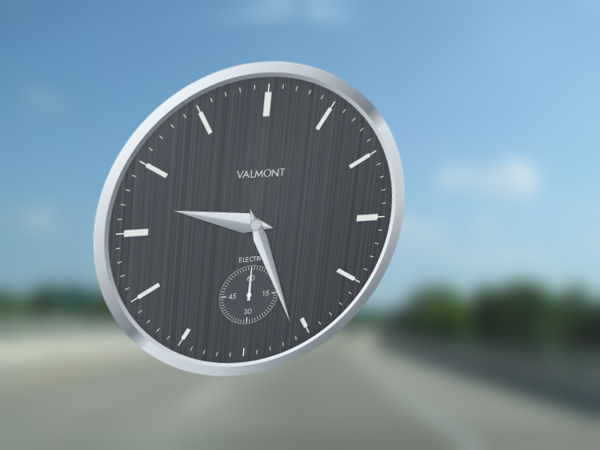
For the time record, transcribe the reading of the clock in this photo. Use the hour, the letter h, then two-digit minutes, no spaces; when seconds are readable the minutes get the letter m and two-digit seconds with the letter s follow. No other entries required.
9h26
